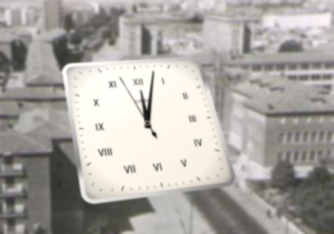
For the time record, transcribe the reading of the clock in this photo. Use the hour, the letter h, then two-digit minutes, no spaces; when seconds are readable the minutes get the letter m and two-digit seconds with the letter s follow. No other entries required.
12h02m57s
